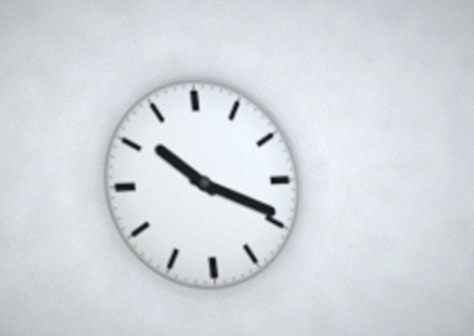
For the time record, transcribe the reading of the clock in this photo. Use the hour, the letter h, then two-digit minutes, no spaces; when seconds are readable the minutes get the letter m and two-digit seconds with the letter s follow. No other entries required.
10h19
